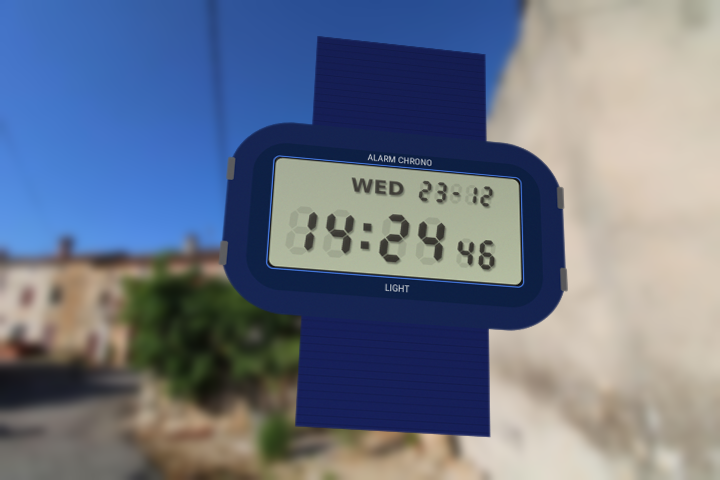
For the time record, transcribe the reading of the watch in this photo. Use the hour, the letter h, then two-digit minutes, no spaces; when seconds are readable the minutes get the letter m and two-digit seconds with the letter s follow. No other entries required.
14h24m46s
